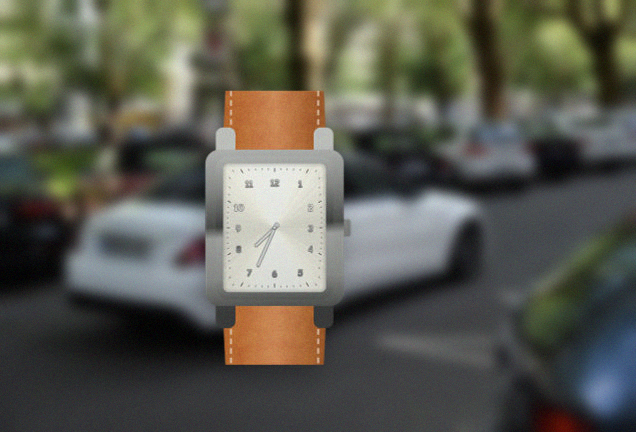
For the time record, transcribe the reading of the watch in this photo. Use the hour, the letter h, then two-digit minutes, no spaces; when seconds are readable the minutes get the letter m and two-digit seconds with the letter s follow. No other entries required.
7h34
